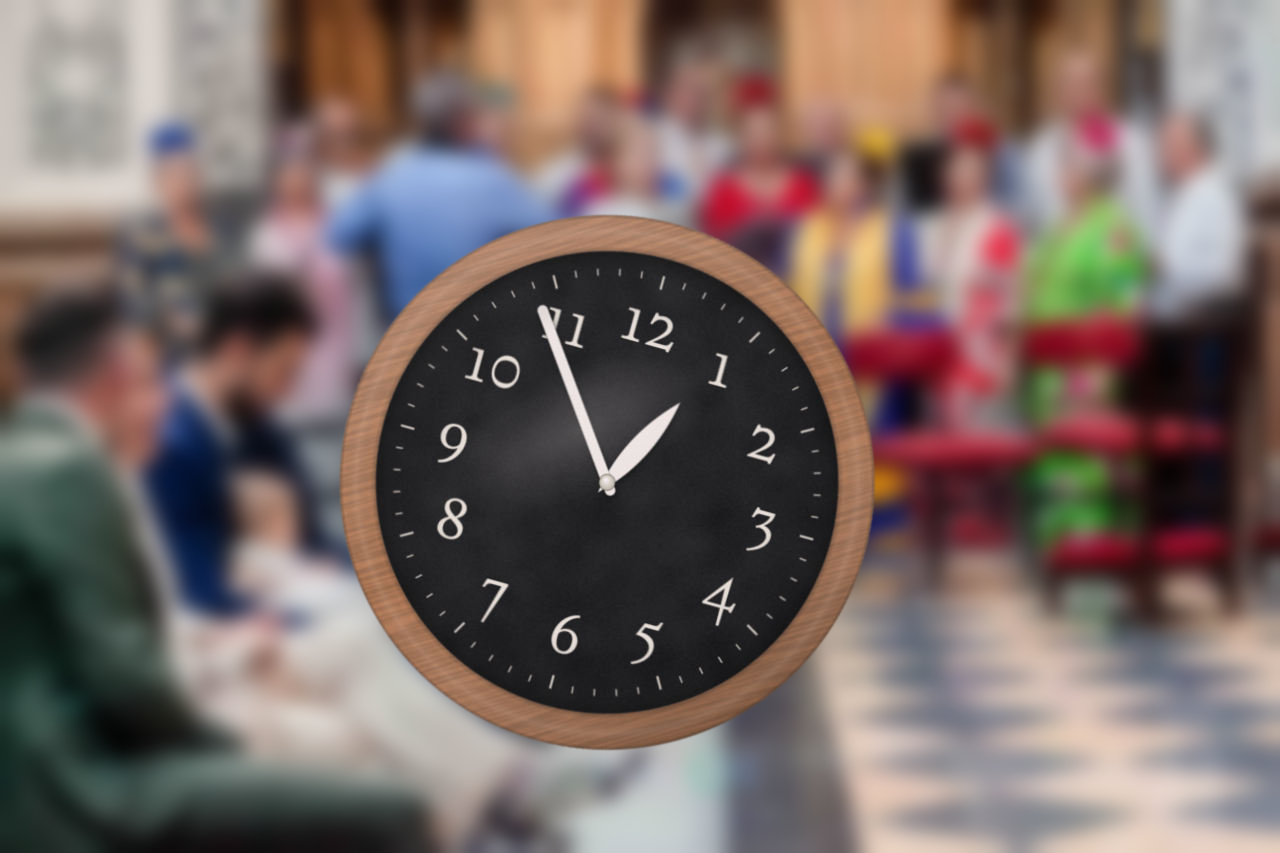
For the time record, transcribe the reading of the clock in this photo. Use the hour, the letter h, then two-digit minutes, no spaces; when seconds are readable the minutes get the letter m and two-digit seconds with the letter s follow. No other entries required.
12h54
